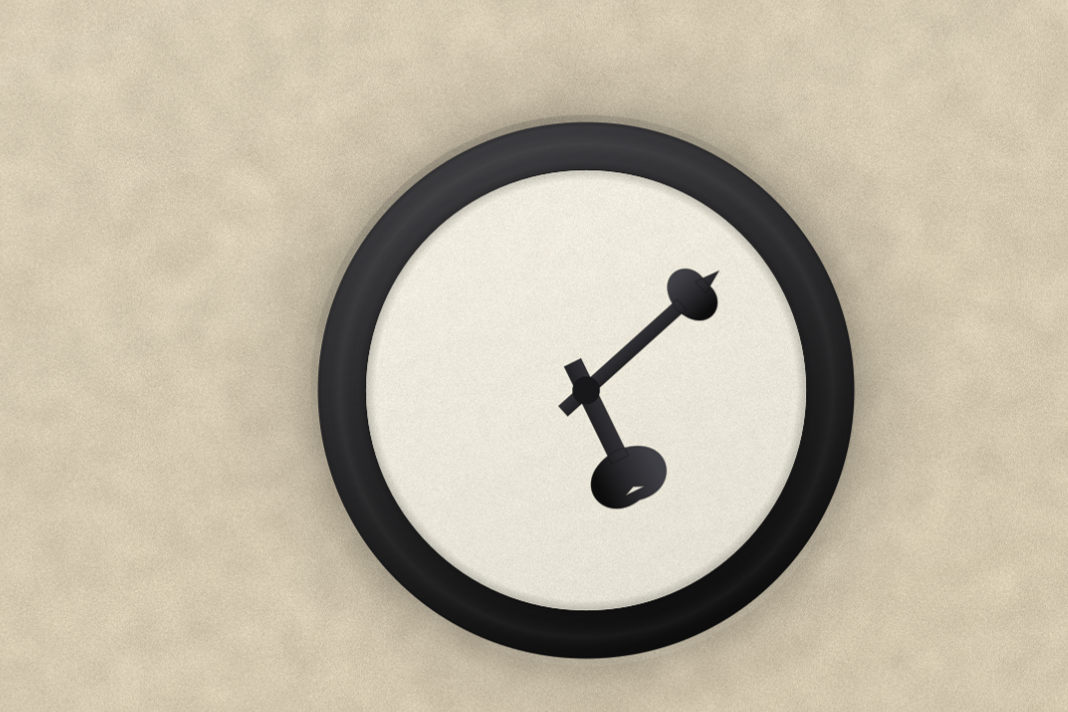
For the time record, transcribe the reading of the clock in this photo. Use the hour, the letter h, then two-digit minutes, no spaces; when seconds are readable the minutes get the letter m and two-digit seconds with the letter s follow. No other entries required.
5h08
